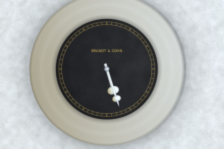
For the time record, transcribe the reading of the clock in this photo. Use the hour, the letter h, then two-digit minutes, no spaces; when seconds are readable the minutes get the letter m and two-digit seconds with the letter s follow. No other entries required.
5h27
